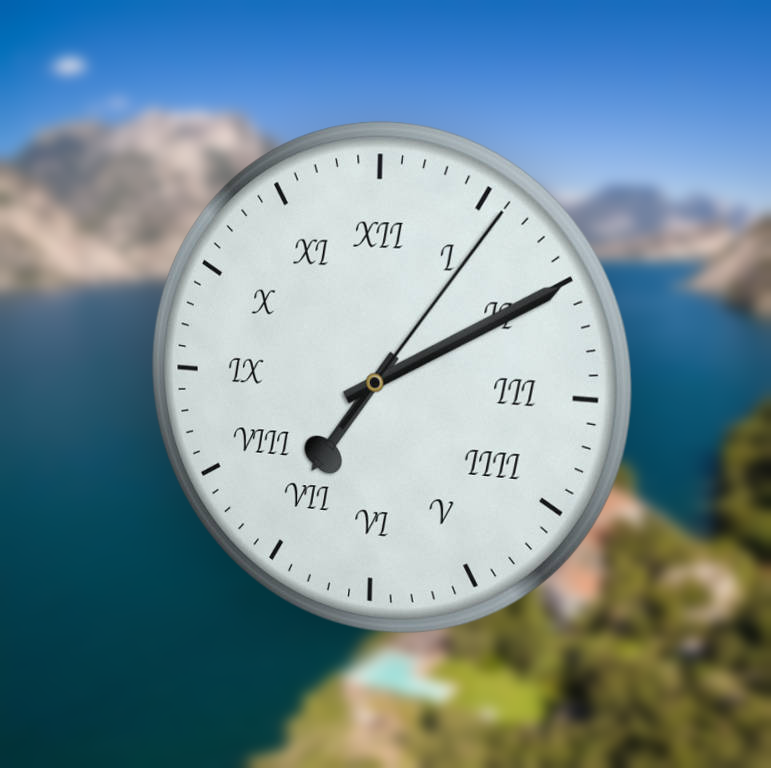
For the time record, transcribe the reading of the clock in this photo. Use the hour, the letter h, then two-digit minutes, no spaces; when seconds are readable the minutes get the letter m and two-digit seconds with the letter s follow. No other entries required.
7h10m06s
